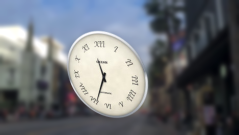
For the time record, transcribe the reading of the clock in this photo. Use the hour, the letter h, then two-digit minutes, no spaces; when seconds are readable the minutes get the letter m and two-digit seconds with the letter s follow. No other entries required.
11h34
